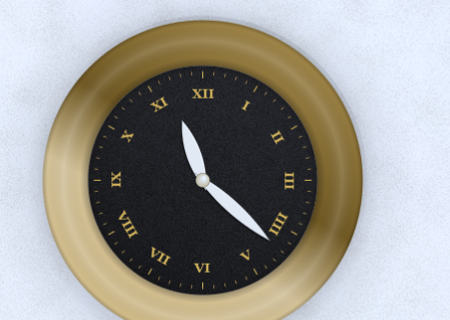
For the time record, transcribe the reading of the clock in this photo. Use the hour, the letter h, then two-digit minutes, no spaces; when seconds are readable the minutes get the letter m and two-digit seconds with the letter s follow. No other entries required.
11h22
